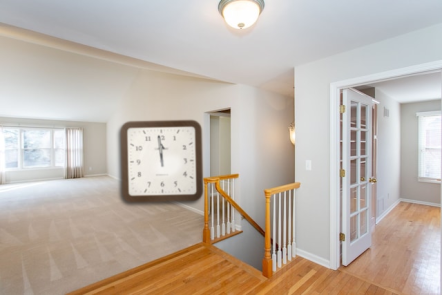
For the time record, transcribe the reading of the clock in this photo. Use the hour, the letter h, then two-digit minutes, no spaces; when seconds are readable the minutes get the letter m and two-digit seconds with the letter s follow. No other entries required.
11h59
